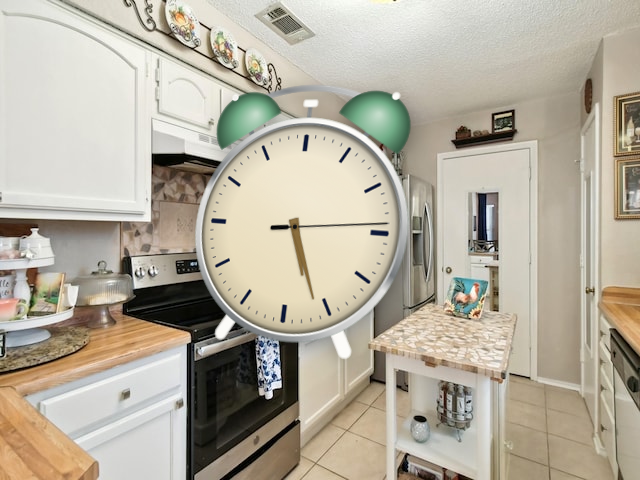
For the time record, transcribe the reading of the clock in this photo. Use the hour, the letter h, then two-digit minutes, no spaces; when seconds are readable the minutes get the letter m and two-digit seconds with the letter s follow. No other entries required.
5h26m14s
